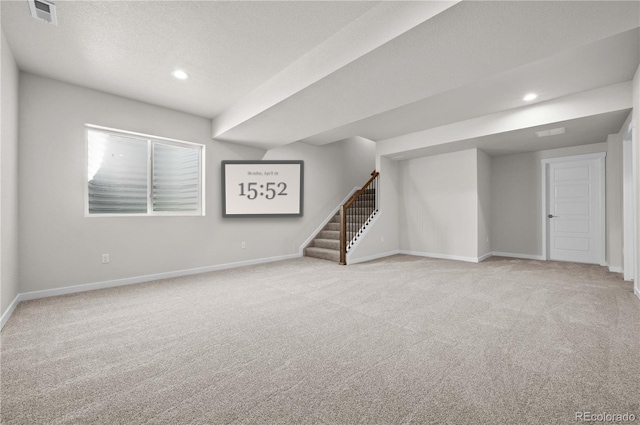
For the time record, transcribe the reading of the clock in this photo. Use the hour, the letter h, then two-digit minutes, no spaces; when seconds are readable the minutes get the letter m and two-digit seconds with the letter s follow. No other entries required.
15h52
